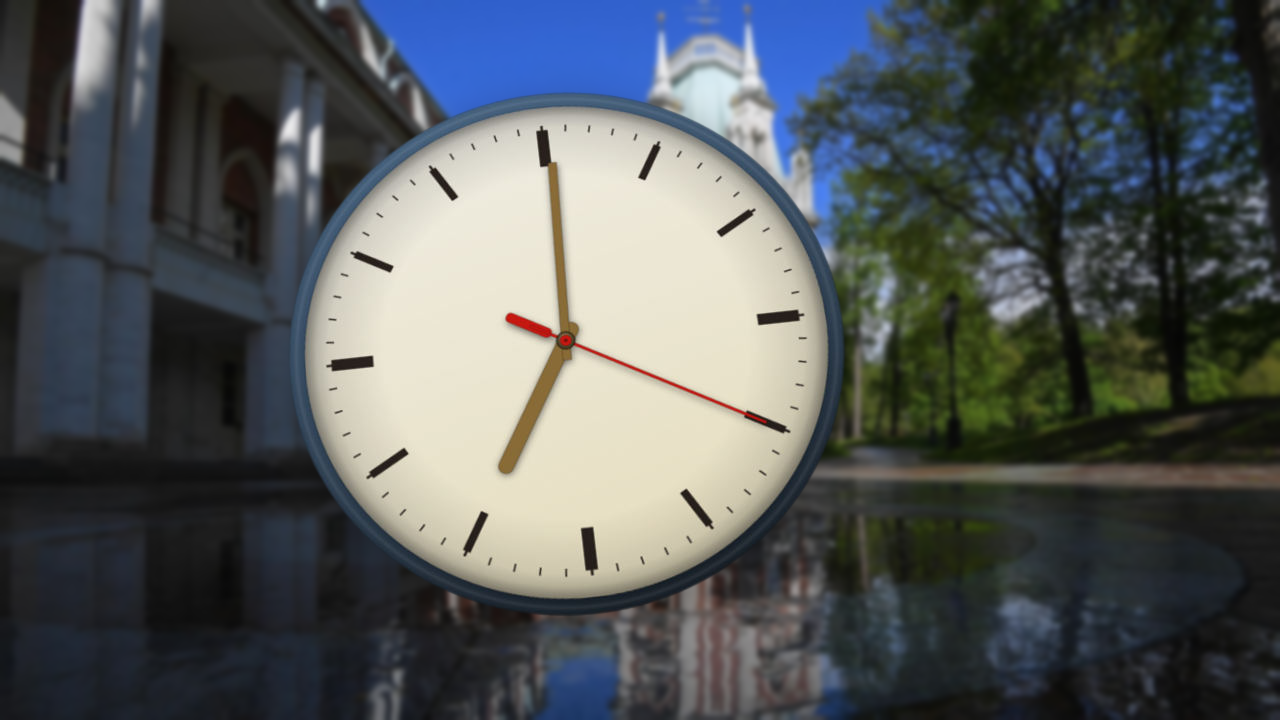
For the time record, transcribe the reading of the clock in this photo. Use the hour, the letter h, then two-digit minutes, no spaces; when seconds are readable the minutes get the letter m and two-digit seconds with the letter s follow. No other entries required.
7h00m20s
